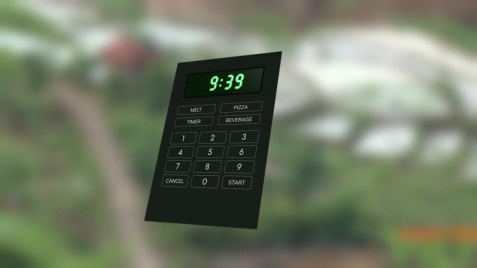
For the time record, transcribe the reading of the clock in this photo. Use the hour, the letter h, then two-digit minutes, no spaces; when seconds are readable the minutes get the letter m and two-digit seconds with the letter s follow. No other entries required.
9h39
